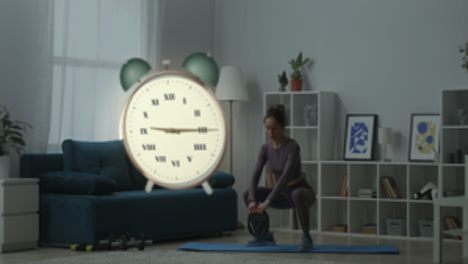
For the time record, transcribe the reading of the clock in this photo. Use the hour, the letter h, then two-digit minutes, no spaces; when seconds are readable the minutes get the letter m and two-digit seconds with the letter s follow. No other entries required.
9h15
